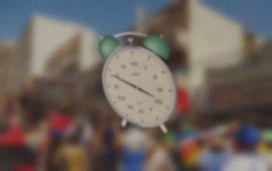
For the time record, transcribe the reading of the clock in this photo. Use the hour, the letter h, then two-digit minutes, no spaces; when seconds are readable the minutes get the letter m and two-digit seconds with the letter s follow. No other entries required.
3h49
